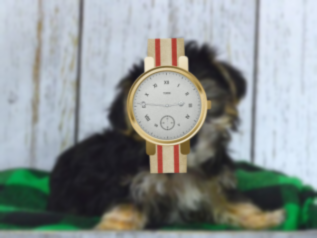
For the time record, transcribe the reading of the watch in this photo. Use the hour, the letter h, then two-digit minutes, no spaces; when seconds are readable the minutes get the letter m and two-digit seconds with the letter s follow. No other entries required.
2h46
